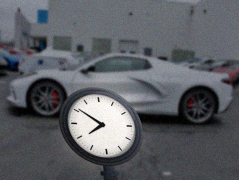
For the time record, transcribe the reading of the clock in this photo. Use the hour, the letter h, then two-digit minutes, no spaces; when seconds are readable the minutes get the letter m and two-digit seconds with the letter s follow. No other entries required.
7h51
